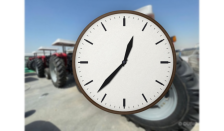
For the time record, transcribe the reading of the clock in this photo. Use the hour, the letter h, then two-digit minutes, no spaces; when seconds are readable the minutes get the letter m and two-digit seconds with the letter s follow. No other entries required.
12h37
